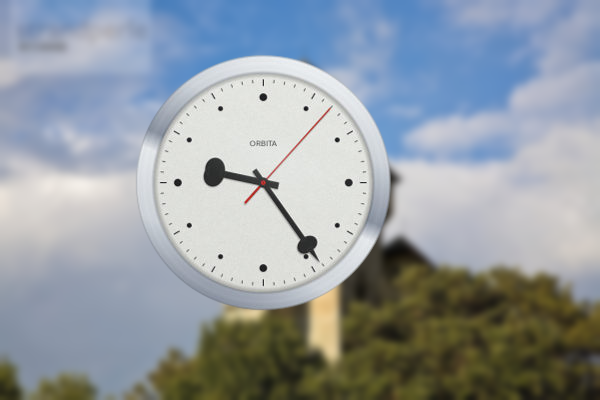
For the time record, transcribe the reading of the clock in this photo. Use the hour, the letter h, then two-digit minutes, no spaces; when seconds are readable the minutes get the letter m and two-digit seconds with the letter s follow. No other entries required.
9h24m07s
